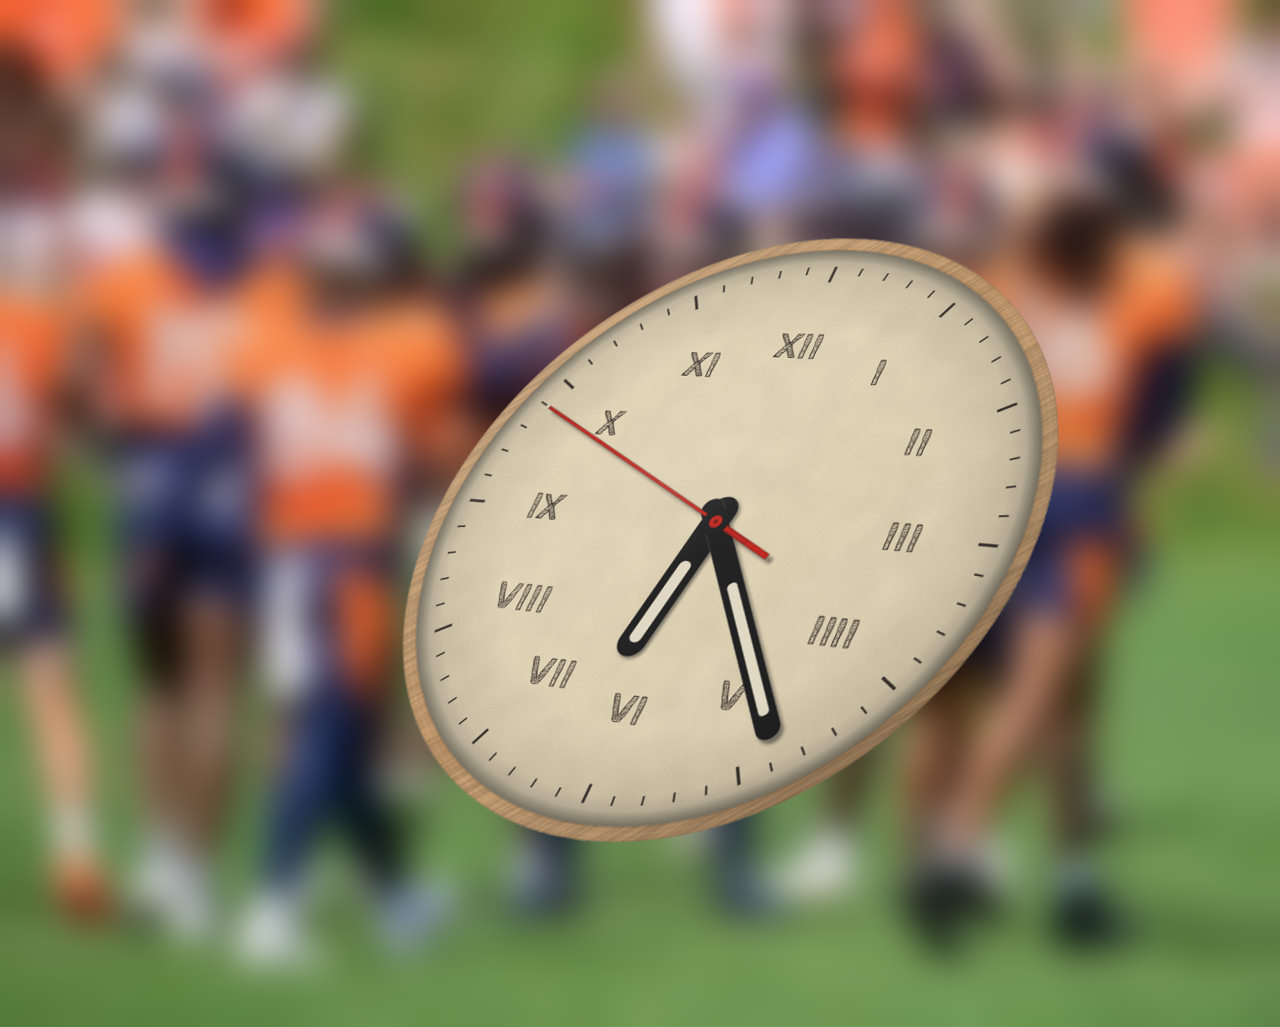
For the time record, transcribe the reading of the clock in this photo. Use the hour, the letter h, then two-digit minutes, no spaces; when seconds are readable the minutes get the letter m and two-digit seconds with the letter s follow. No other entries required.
6h23m49s
